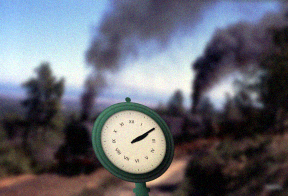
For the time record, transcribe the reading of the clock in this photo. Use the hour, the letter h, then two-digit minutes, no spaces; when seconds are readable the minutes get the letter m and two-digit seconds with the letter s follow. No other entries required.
2h10
